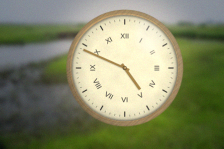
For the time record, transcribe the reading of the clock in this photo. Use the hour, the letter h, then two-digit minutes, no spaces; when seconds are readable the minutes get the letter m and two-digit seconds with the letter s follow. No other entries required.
4h49
